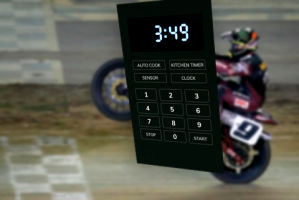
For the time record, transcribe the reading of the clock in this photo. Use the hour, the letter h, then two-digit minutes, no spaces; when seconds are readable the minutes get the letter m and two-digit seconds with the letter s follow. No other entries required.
3h49
